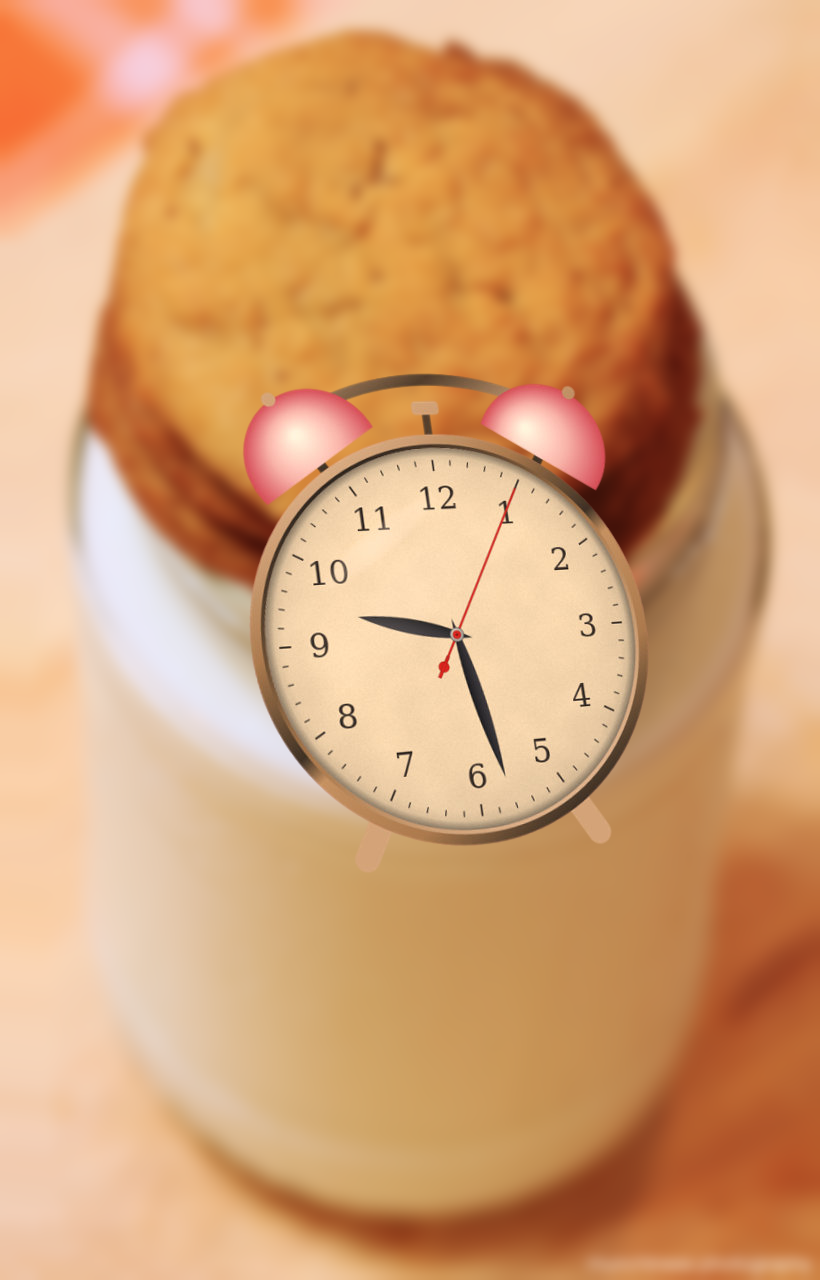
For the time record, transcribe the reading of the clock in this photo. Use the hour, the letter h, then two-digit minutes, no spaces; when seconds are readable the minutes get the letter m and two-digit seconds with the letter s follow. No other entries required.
9h28m05s
